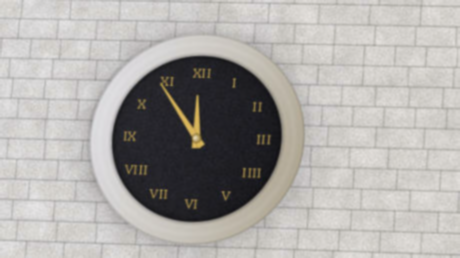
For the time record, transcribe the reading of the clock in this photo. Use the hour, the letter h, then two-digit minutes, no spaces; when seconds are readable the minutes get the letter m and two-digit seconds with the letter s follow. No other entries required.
11h54
